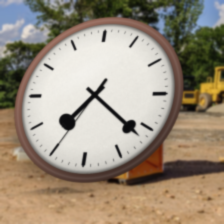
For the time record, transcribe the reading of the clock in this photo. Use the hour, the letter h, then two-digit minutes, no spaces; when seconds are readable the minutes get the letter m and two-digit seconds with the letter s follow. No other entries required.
7h21m35s
